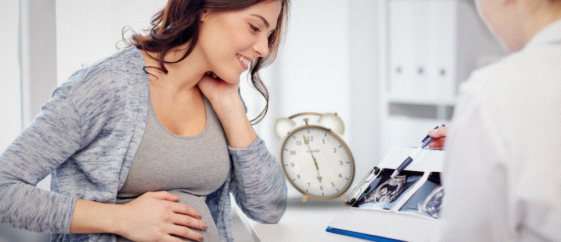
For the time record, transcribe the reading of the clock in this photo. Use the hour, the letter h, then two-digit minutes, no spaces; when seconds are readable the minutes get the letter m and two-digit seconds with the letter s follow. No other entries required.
5h58
